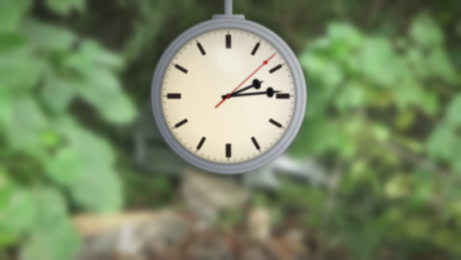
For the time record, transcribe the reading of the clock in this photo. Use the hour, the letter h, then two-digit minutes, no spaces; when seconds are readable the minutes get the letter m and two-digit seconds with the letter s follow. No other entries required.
2h14m08s
